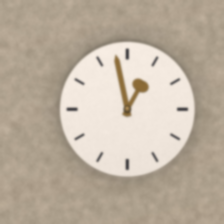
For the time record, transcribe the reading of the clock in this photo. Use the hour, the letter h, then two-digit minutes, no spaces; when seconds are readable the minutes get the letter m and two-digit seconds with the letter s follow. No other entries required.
12h58
